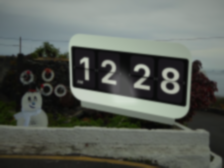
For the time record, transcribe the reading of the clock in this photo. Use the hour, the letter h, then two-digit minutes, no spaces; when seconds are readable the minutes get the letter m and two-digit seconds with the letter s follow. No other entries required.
12h28
